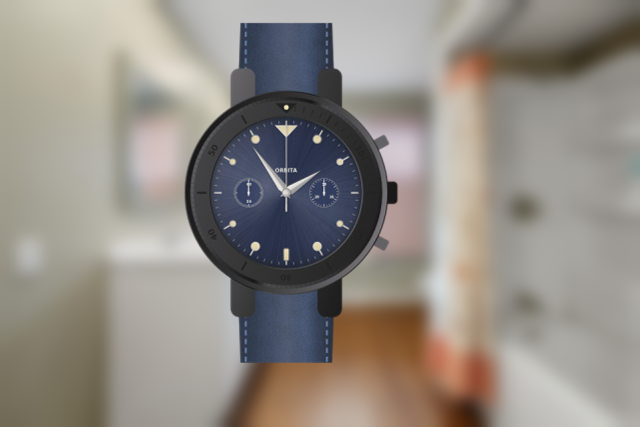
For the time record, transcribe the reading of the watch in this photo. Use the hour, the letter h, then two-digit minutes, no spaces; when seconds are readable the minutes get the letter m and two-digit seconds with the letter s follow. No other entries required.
1h54
